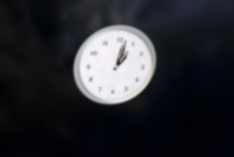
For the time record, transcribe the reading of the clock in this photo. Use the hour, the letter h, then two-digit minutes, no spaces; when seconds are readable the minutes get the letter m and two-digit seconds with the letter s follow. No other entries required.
1h02
